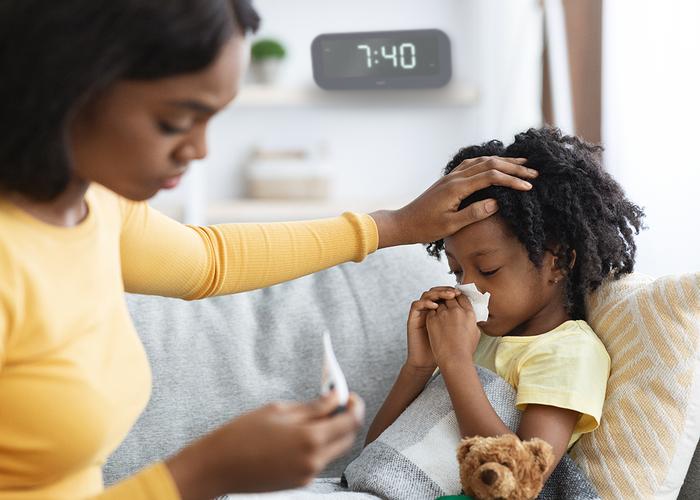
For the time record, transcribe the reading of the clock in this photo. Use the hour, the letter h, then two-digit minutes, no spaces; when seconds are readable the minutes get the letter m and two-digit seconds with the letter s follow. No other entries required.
7h40
